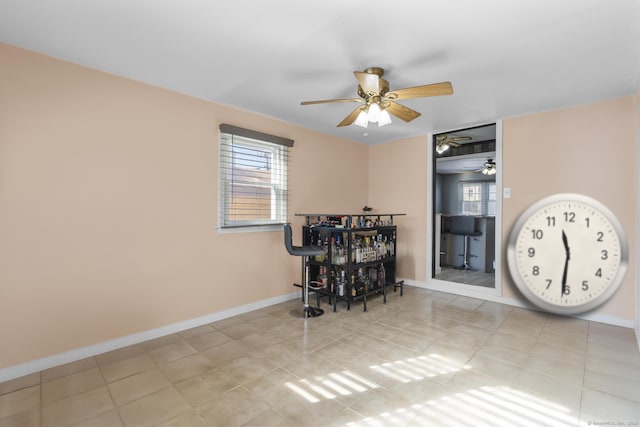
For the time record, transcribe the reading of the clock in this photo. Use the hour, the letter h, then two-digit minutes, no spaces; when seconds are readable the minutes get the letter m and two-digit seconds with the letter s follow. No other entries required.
11h31
